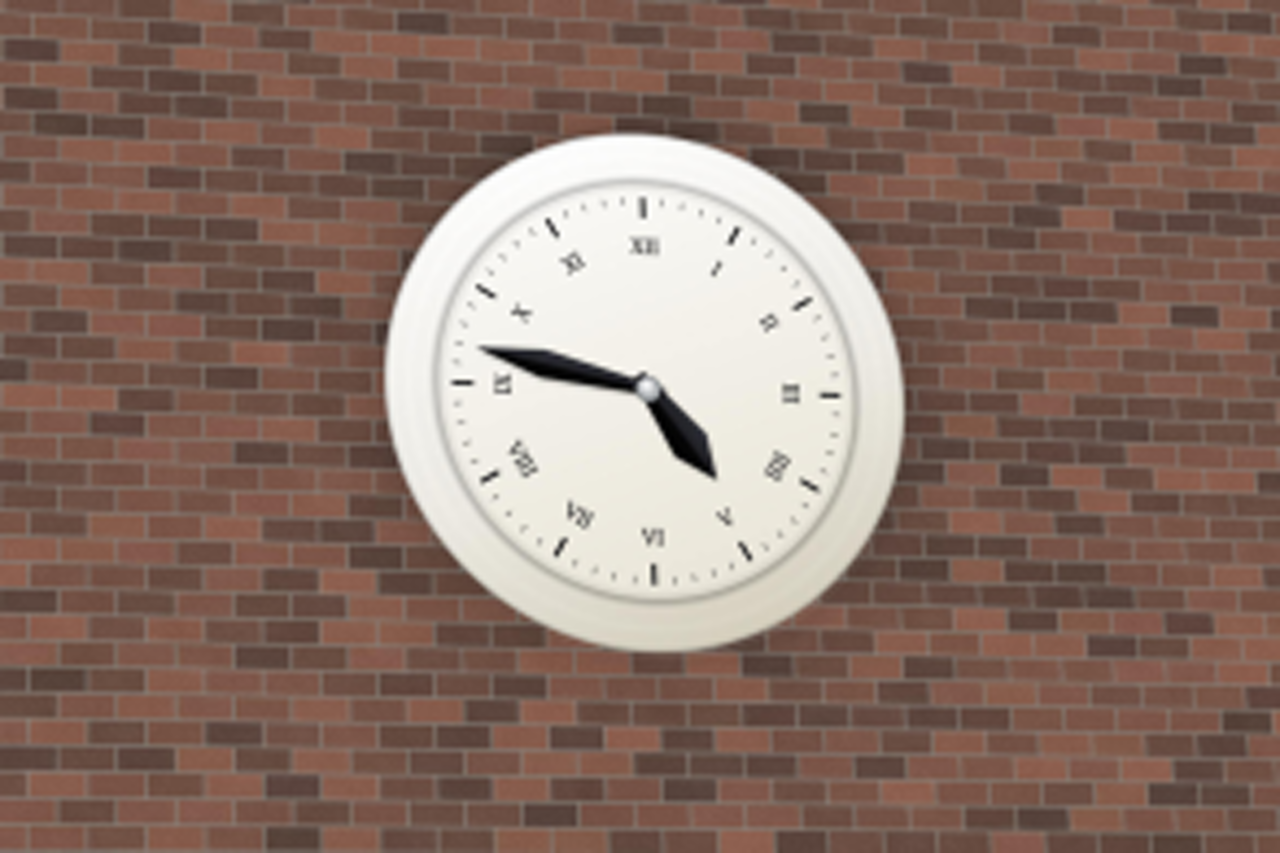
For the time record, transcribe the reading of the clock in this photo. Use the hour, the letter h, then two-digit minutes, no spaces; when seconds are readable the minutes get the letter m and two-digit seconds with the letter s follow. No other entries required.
4h47
